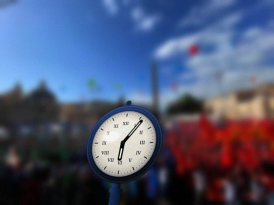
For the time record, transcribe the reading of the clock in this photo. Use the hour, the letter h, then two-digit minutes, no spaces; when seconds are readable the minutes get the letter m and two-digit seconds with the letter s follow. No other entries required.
6h06
